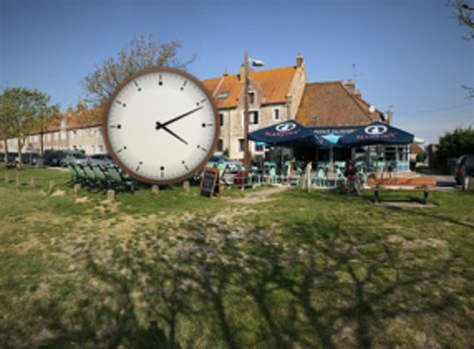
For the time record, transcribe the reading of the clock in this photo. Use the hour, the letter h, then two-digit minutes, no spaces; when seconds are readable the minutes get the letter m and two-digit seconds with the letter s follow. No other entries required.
4h11
